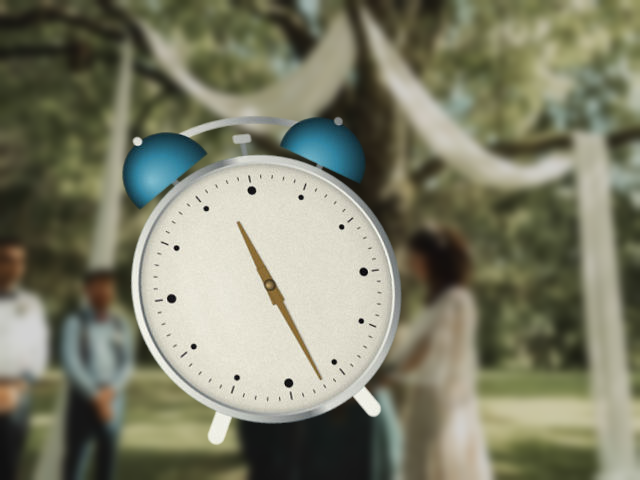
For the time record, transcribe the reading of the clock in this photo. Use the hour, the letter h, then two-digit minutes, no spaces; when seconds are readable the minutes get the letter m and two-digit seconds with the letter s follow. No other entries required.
11h27
